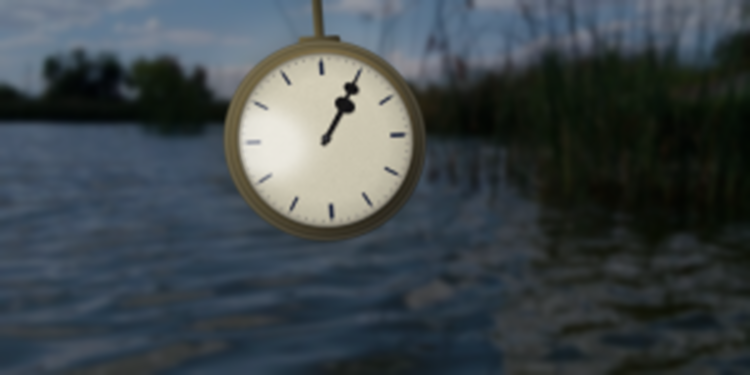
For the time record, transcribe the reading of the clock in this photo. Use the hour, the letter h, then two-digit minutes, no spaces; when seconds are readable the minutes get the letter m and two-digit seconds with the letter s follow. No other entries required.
1h05
